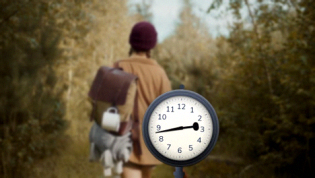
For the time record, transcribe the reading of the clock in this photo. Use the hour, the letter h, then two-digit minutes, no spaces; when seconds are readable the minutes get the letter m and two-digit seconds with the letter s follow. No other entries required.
2h43
